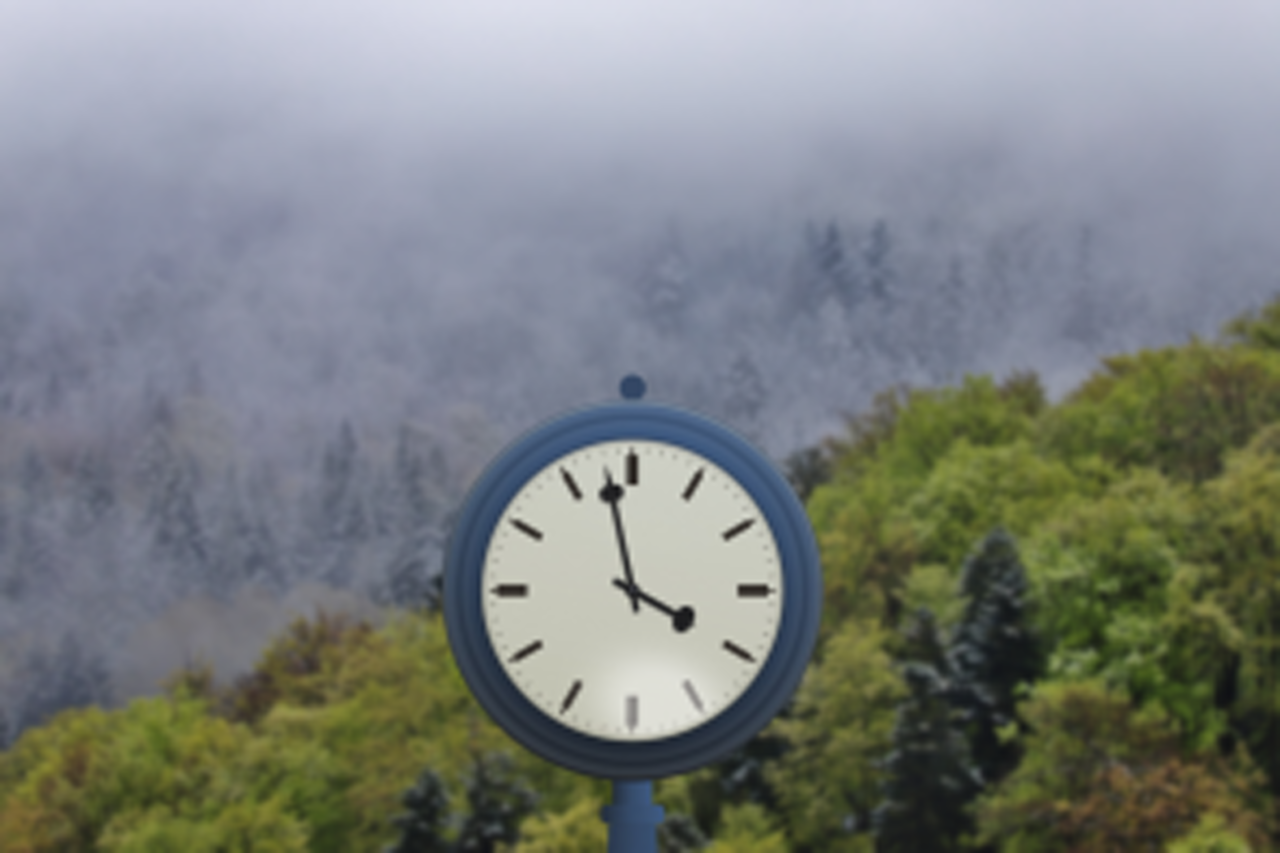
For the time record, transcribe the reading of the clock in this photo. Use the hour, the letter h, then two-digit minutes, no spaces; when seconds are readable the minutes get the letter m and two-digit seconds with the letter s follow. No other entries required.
3h58
